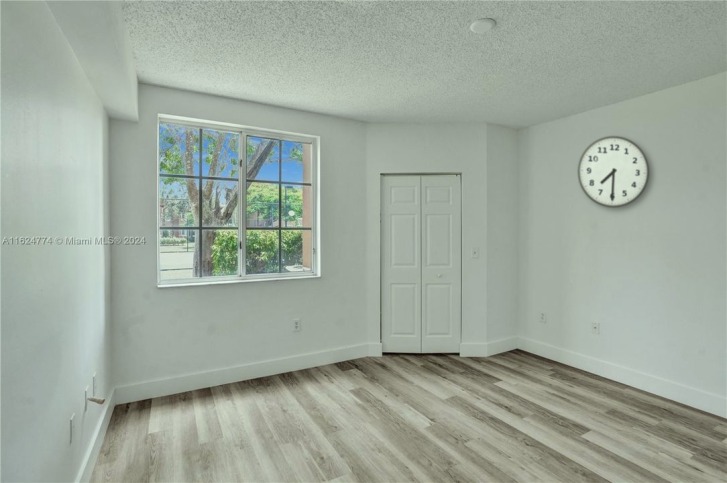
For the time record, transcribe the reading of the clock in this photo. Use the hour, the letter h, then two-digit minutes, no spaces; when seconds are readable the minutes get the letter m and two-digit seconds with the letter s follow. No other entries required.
7h30
